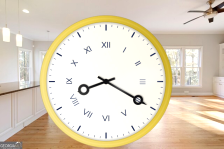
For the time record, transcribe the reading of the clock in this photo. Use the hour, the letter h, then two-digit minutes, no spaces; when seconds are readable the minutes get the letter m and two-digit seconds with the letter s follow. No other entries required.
8h20
